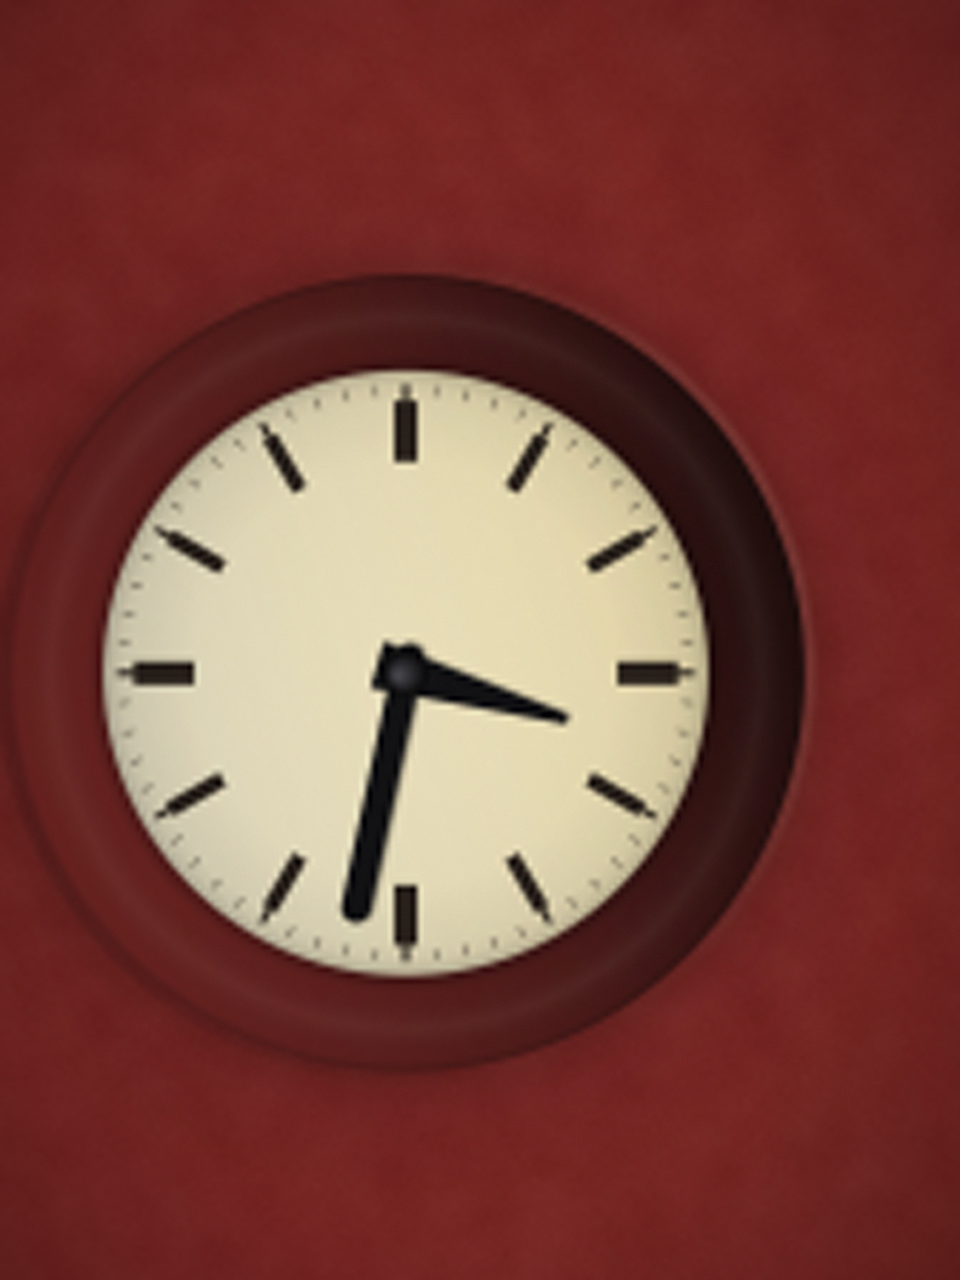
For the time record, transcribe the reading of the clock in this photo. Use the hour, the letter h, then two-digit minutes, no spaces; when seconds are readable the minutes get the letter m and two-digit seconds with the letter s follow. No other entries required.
3h32
